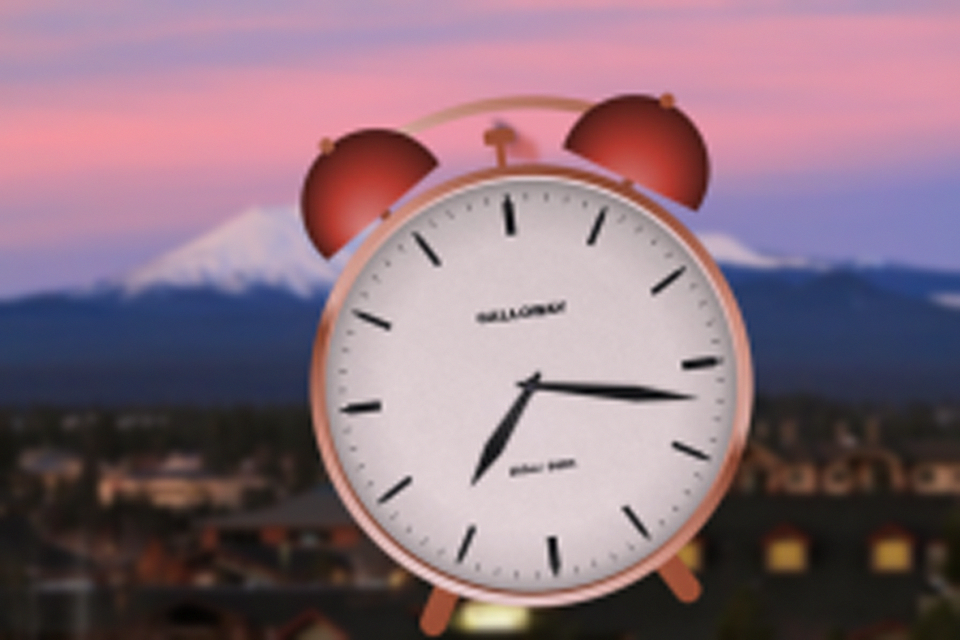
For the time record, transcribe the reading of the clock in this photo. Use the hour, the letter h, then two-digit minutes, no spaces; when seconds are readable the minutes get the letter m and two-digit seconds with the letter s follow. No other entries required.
7h17
